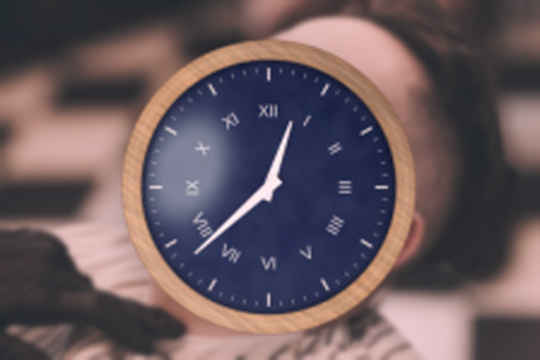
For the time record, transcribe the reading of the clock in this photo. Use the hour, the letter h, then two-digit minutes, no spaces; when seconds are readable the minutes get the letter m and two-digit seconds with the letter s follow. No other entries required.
12h38
